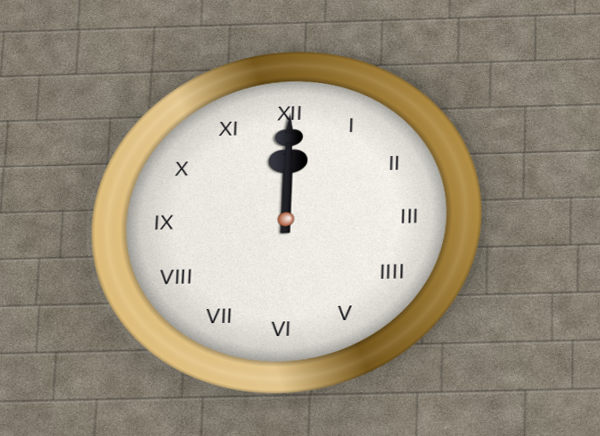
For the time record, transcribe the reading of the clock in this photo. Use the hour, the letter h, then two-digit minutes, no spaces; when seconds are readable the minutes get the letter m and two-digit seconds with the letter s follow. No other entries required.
12h00
